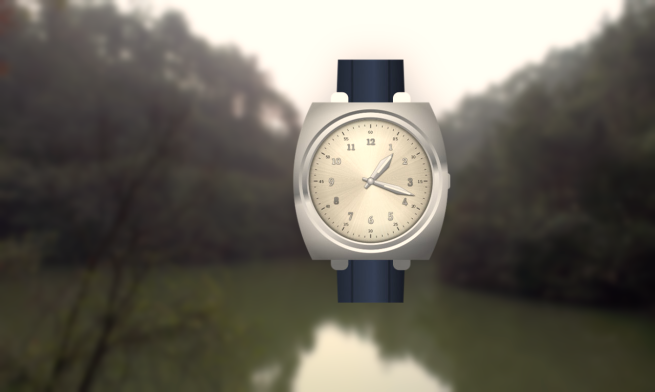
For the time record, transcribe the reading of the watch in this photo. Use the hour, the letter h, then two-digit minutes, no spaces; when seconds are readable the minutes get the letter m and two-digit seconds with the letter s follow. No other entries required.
1h18
